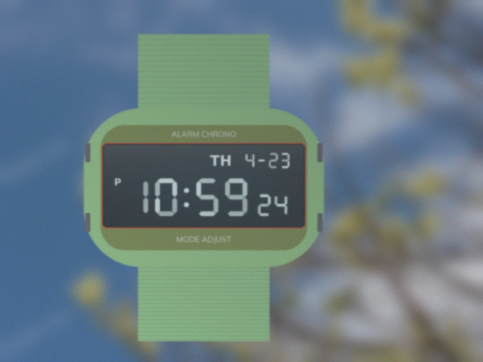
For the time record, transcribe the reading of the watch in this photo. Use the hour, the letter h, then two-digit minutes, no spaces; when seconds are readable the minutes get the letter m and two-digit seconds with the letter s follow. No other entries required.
10h59m24s
